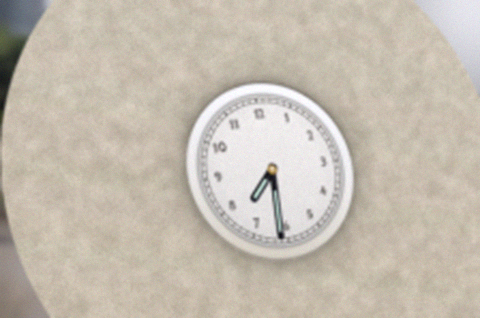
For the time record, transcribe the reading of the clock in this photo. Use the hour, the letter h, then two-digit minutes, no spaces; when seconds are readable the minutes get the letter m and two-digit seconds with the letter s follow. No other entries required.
7h31
